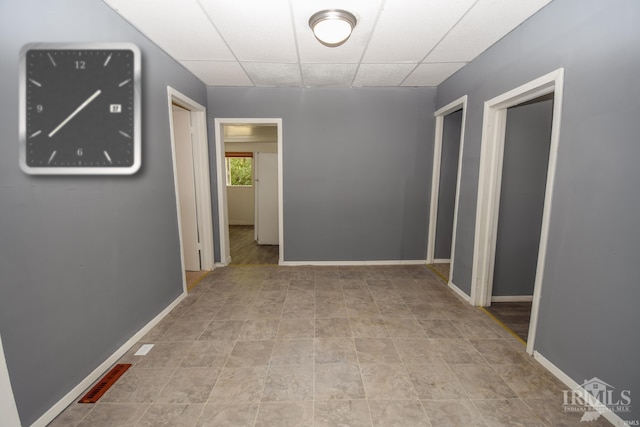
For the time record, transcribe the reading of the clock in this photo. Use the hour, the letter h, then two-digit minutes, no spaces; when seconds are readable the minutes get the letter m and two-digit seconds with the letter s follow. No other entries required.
1h38
